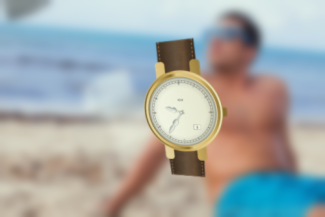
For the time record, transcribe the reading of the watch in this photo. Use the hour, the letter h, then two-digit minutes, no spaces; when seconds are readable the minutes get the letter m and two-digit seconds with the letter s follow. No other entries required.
9h36
